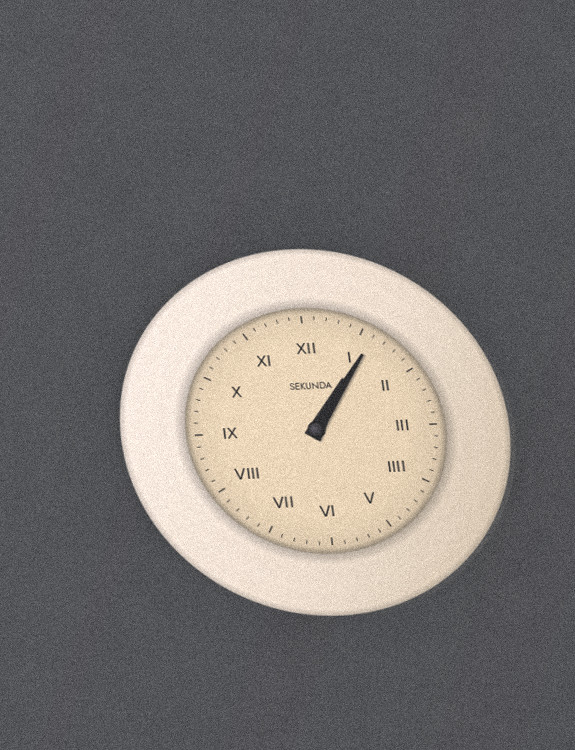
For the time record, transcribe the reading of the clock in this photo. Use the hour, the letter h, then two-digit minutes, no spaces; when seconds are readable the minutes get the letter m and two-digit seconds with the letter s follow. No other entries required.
1h06
